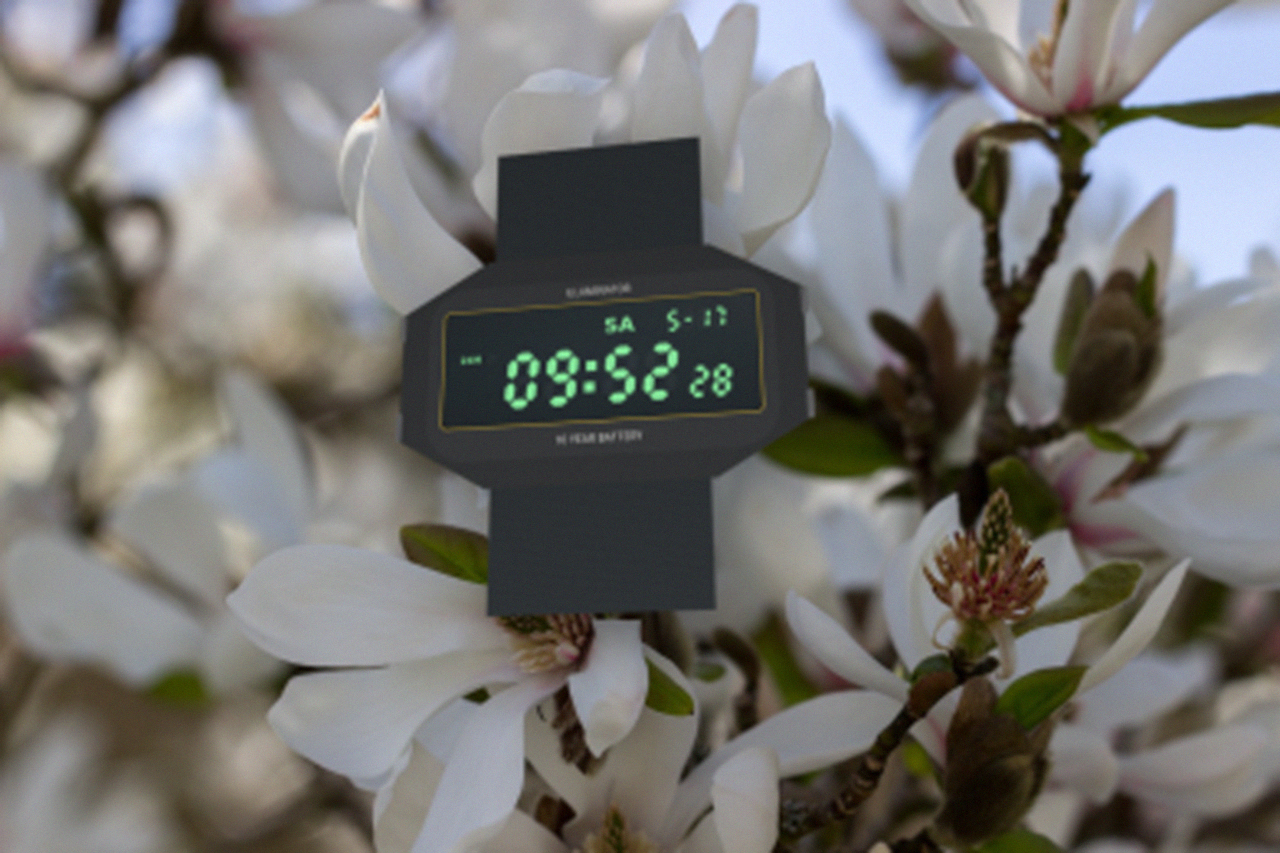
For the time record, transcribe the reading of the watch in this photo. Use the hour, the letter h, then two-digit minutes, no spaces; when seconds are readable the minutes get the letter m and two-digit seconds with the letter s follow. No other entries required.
9h52m28s
